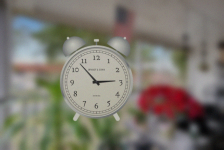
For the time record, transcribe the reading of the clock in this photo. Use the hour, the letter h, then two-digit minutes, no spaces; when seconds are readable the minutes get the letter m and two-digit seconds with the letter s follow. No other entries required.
2h53
